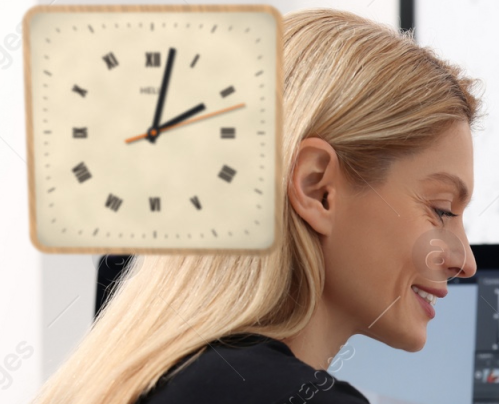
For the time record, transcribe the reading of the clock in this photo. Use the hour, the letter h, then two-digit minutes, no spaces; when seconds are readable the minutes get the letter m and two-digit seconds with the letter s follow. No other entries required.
2h02m12s
